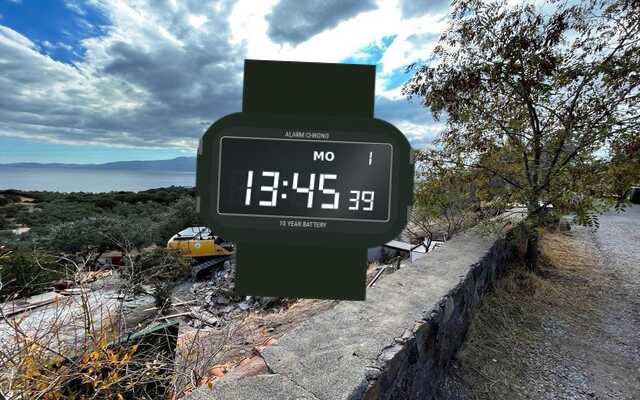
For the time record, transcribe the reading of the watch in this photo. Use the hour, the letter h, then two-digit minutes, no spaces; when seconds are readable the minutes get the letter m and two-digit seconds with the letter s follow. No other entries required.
13h45m39s
